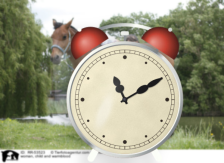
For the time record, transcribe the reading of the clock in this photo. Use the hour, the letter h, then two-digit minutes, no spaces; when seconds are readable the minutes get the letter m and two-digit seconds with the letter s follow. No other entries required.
11h10
